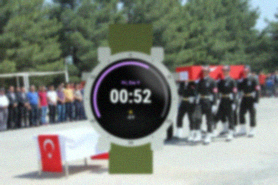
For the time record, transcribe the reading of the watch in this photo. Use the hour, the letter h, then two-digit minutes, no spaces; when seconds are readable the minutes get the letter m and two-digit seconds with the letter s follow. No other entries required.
0h52
